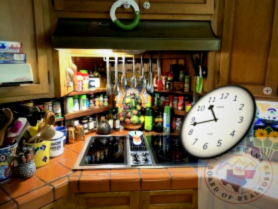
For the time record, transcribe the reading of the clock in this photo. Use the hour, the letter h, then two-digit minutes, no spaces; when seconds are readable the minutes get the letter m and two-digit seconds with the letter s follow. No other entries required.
10h43
